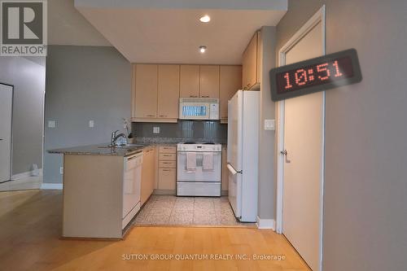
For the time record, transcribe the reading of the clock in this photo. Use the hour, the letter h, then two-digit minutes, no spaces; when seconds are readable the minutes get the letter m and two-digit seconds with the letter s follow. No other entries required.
10h51
